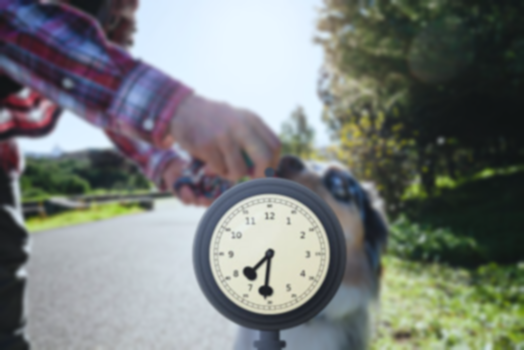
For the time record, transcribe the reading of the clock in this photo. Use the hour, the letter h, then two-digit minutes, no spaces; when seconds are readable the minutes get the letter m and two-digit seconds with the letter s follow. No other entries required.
7h31
